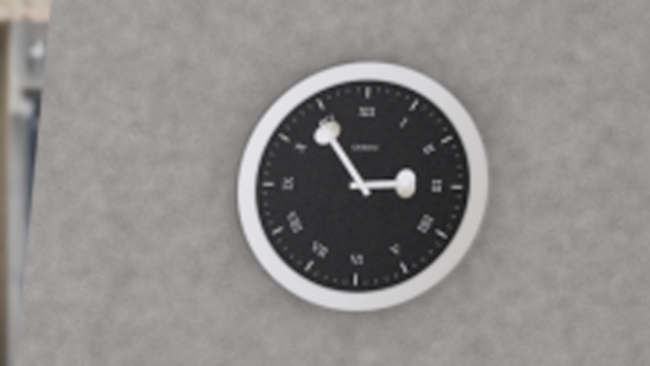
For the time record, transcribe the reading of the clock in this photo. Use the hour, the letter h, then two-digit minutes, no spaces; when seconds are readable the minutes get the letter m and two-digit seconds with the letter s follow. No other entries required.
2h54
